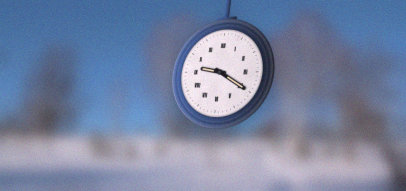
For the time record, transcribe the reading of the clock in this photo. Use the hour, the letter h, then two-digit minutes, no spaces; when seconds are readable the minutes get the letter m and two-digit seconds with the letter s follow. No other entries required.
9h20
